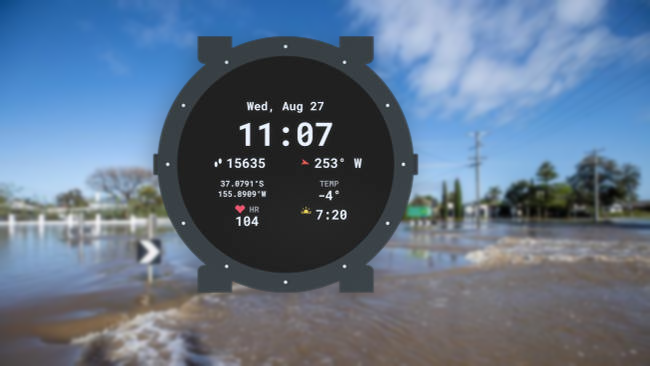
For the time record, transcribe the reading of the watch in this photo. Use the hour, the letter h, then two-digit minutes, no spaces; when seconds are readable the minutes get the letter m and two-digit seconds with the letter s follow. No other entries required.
11h07
